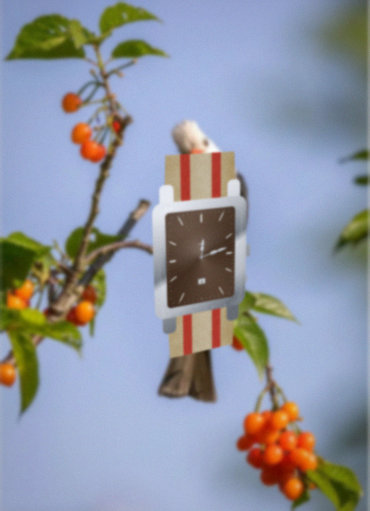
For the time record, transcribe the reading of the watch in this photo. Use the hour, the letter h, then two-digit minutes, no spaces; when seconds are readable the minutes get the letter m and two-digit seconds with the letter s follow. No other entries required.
12h13
